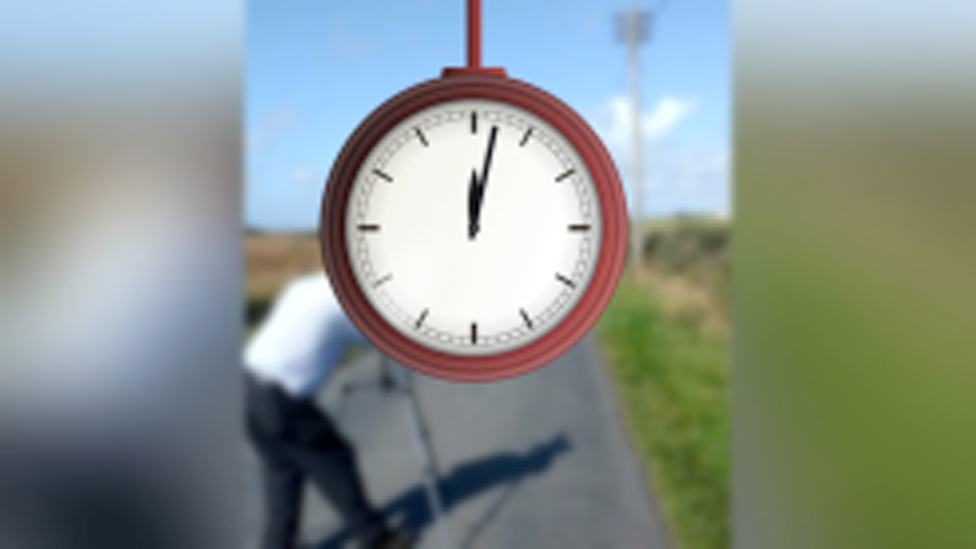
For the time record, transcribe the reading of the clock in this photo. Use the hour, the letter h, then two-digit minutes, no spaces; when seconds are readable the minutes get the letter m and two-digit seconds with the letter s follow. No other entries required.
12h02
